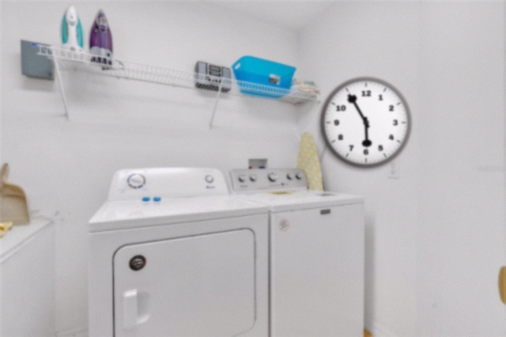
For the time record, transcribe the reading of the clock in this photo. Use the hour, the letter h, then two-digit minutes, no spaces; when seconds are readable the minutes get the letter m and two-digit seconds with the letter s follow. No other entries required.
5h55
